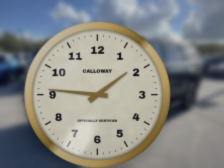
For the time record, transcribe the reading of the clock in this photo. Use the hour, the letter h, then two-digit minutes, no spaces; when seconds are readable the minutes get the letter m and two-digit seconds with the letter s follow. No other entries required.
1h46
